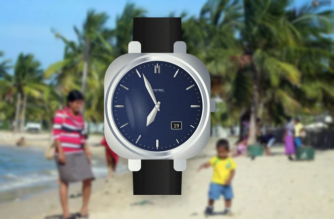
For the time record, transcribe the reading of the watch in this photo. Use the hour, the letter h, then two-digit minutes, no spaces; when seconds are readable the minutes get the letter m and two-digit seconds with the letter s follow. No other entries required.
6h56
